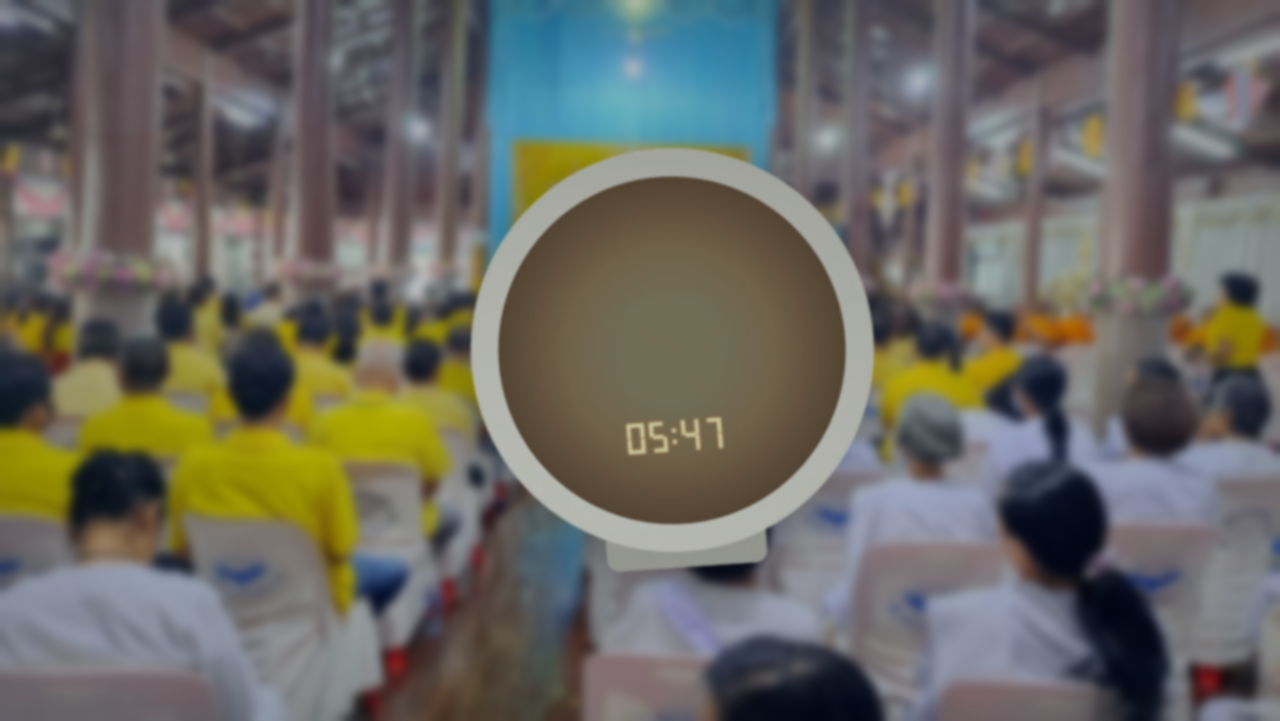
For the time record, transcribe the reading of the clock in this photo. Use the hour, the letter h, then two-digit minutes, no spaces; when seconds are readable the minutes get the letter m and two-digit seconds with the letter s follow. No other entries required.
5h47
